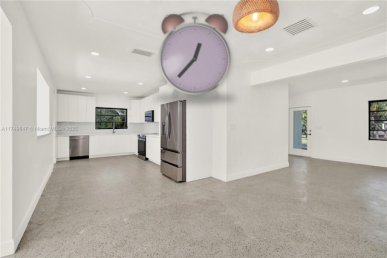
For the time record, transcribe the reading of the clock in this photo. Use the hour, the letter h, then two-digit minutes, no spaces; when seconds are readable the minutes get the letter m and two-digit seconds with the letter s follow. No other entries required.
12h37
